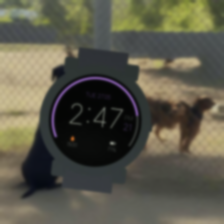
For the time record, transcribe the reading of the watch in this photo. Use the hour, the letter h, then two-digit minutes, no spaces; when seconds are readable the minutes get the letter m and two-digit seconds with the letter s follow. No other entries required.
2h47
